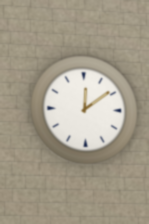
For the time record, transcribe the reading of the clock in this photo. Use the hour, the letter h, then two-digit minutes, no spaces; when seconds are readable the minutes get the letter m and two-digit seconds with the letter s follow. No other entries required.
12h09
